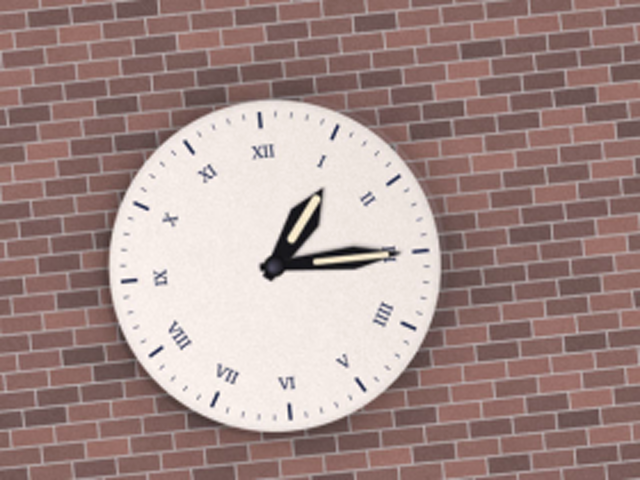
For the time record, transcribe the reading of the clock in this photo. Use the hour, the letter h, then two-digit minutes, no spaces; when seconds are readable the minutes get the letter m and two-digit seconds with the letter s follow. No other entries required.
1h15
